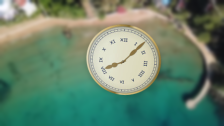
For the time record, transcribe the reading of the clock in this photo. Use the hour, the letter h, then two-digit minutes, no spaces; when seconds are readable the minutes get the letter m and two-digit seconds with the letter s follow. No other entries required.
8h07
